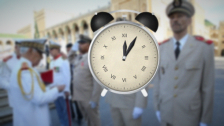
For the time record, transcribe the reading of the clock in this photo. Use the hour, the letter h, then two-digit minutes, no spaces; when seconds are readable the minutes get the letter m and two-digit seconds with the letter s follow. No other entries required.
12h05
